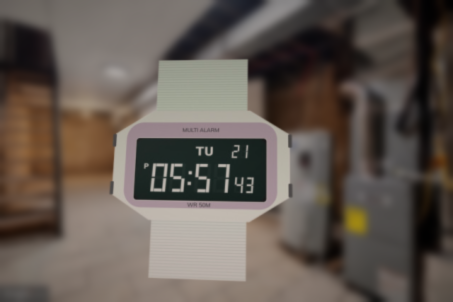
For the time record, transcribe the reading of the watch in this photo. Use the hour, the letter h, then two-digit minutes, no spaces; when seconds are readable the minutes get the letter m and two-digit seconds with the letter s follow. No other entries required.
5h57m43s
